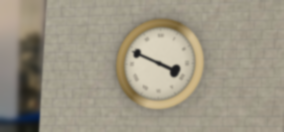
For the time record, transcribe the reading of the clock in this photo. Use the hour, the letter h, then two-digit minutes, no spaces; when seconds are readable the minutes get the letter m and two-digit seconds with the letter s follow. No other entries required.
3h49
